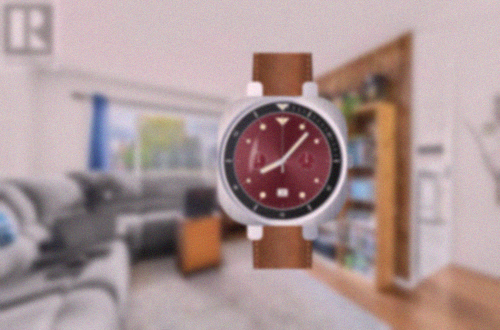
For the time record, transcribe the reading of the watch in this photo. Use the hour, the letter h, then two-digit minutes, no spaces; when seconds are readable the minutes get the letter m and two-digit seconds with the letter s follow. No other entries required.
8h07
